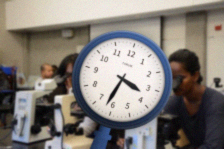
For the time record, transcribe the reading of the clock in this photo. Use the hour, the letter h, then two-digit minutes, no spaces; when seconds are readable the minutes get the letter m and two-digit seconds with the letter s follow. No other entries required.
3h32
